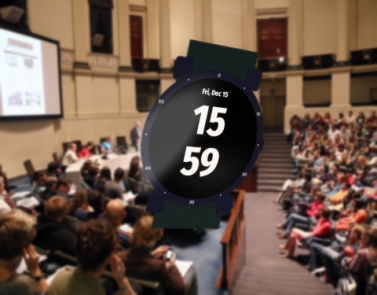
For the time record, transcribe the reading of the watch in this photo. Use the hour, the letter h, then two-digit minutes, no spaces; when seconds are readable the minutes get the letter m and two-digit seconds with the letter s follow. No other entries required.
15h59
